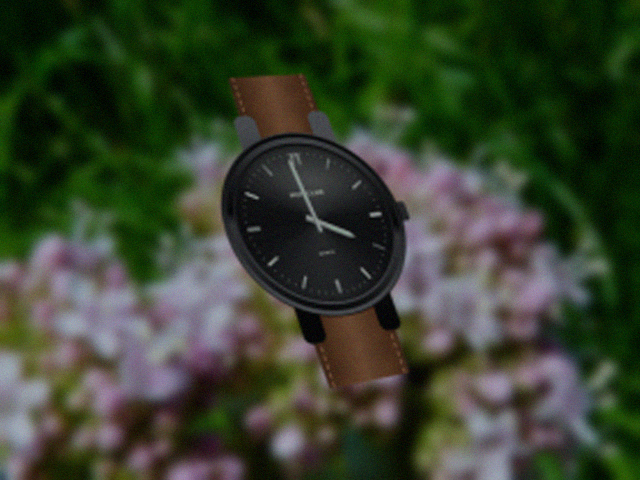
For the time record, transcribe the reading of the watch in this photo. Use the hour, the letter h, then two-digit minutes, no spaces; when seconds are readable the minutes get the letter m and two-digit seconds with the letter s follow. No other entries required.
3h59
